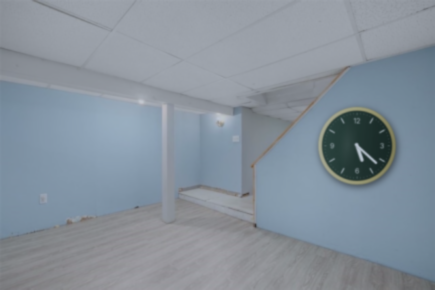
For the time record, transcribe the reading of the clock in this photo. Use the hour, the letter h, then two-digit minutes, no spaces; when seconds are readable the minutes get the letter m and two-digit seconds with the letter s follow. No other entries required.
5h22
